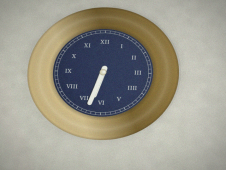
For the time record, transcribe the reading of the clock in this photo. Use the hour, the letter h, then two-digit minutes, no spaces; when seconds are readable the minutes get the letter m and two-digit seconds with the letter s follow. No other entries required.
6h33
